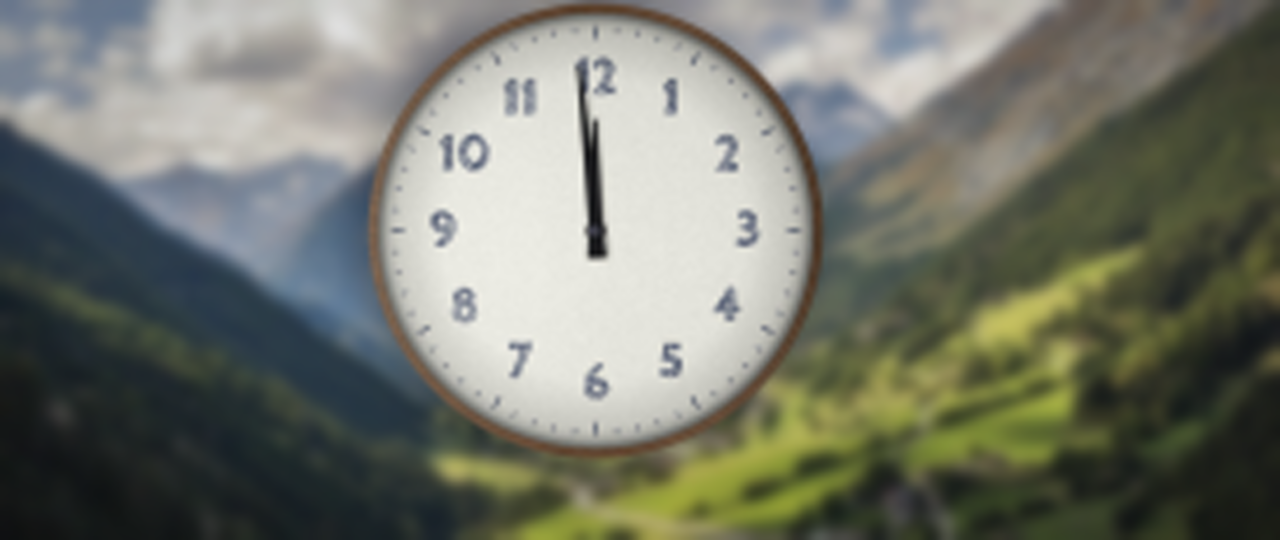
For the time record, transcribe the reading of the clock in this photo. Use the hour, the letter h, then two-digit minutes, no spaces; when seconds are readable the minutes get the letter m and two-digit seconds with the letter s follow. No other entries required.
11h59
